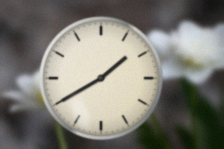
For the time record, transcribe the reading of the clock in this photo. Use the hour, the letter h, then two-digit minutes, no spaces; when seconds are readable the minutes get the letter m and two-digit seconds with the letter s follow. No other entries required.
1h40
